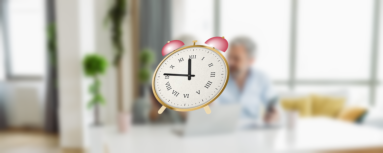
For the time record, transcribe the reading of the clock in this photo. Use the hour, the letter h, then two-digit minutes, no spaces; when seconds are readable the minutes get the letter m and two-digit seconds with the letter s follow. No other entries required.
11h46
